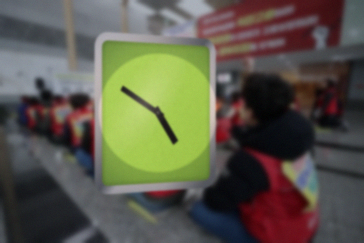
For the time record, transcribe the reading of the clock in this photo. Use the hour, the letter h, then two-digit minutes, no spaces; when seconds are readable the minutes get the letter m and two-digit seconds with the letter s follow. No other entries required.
4h50
